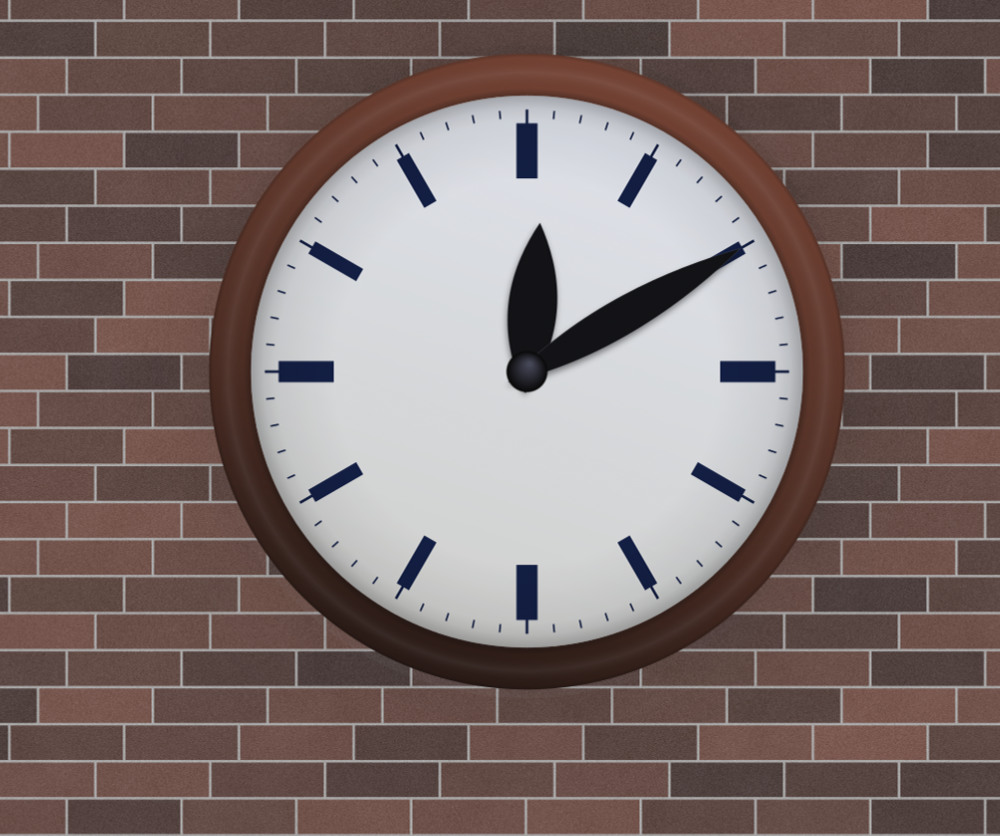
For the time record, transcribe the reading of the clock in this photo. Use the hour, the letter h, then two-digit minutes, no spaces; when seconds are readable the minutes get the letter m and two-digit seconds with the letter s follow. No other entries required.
12h10
